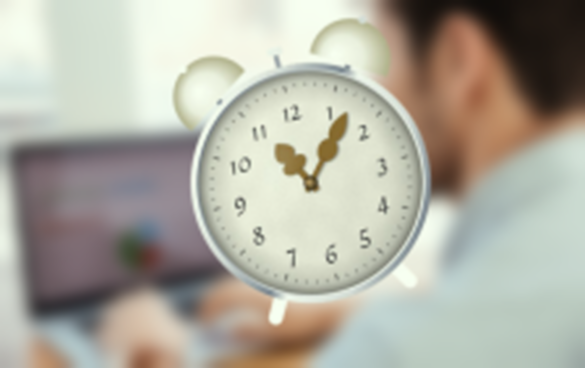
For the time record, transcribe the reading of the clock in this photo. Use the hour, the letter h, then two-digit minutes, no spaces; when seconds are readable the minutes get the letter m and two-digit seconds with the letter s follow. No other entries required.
11h07
